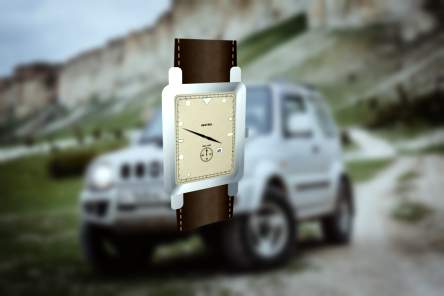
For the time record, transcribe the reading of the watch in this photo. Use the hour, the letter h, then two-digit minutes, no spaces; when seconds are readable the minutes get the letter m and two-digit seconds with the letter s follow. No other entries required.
3h49
